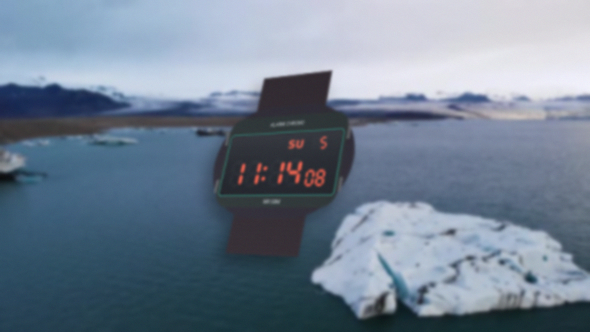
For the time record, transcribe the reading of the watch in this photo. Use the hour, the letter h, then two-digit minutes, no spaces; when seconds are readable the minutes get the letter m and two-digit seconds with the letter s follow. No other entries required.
11h14m08s
